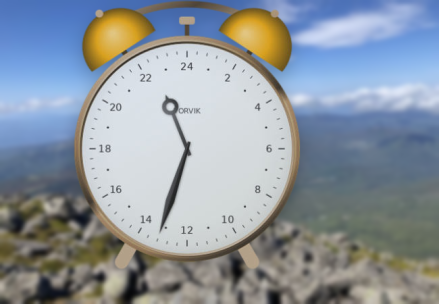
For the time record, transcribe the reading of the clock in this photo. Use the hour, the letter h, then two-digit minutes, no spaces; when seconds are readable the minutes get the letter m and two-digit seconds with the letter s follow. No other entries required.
22h33
